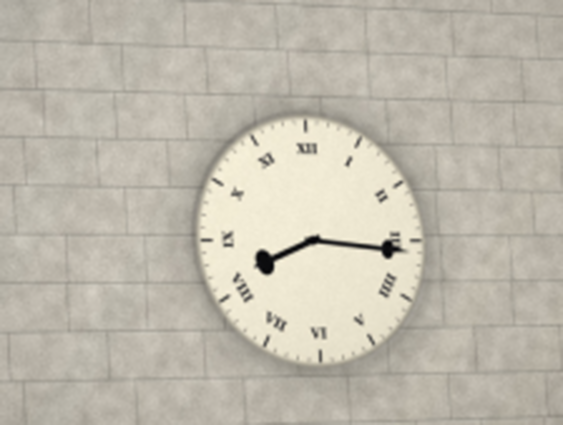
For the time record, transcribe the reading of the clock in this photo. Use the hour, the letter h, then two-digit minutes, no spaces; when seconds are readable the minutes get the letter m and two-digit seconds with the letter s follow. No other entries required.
8h16
